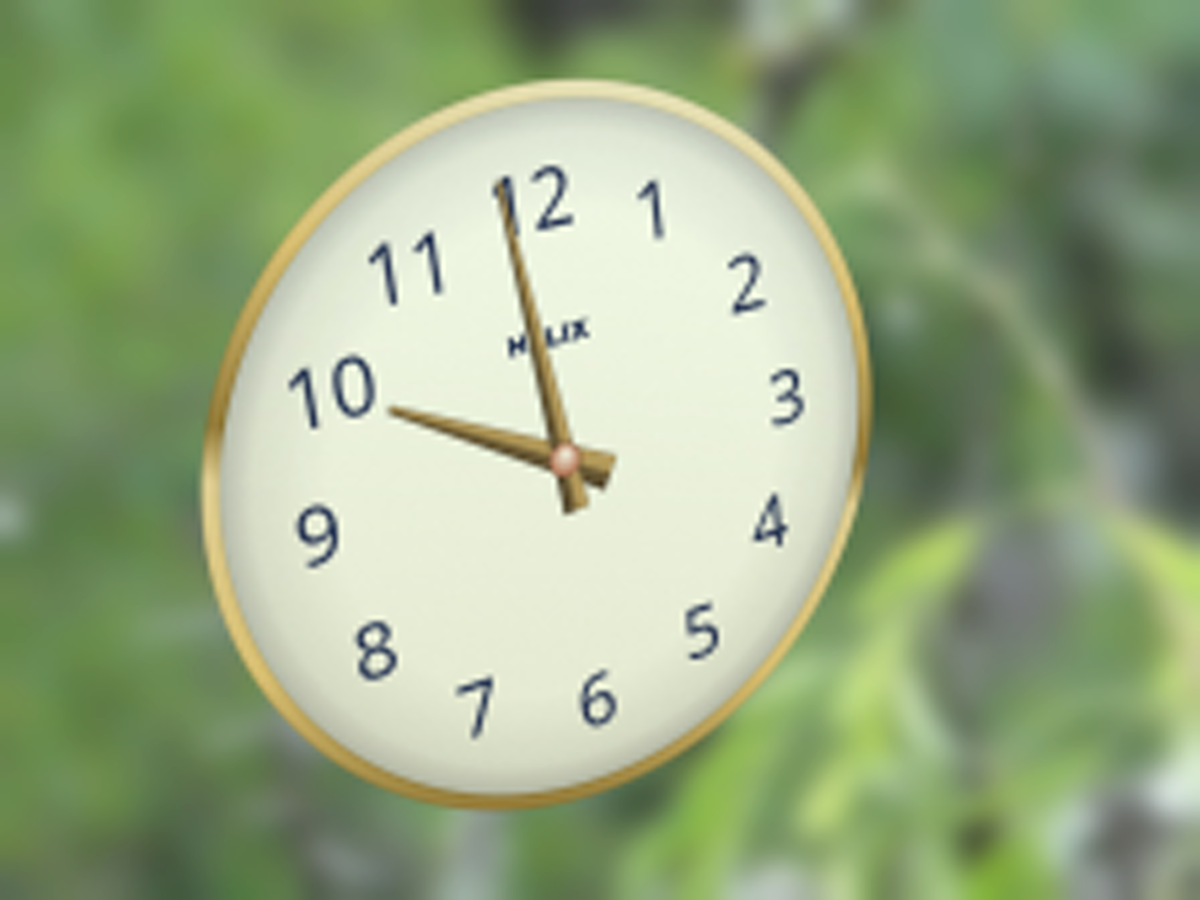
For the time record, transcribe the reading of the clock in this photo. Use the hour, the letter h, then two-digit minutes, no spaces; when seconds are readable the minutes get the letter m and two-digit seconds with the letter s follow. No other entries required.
9h59
